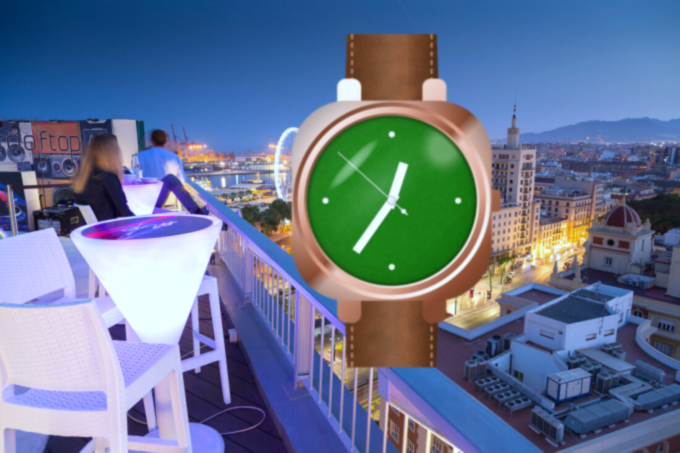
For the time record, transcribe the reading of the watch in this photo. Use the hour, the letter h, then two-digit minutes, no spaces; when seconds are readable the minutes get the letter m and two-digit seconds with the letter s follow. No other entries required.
12h35m52s
